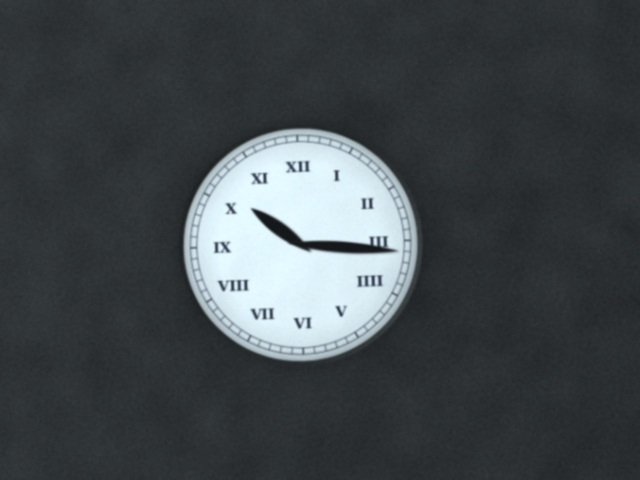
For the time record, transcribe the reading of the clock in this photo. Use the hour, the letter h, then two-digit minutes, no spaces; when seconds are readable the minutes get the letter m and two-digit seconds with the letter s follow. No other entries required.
10h16
